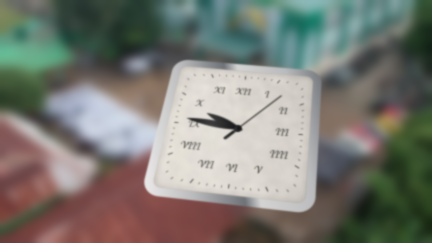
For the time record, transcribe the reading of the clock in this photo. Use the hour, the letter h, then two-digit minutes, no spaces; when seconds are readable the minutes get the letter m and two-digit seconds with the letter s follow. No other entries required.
9h46m07s
